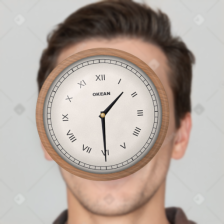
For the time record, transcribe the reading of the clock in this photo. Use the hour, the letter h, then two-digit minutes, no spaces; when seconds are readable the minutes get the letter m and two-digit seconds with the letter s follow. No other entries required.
1h30
